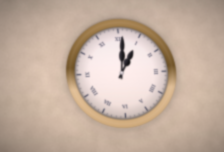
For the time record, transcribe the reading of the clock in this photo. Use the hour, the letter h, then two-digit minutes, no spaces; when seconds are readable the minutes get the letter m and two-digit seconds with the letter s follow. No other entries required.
1h01
